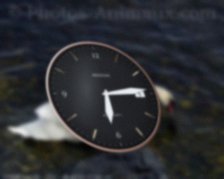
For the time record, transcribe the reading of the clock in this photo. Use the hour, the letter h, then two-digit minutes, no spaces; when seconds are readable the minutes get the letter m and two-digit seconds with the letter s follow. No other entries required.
6h14
